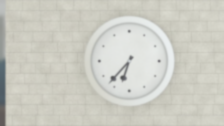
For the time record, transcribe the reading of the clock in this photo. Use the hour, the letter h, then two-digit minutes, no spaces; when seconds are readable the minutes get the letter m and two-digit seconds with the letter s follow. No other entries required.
6h37
